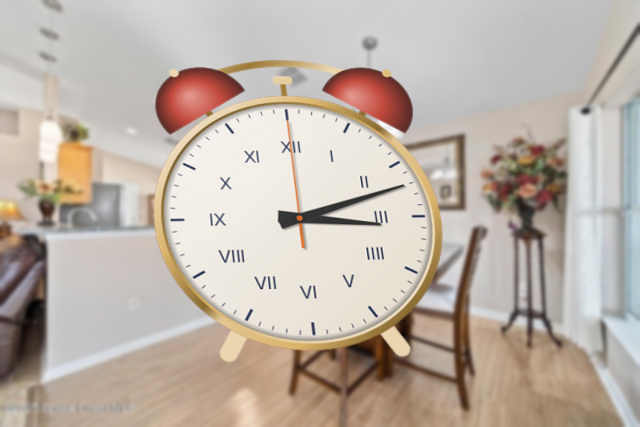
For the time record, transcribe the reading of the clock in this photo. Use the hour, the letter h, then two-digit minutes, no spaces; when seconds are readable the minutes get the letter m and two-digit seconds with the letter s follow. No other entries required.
3h12m00s
